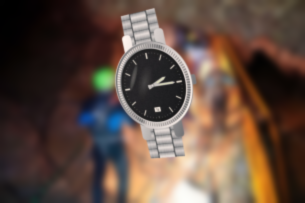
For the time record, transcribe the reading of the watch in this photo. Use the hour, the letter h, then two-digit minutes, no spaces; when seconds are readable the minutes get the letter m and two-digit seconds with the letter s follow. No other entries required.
2h15
